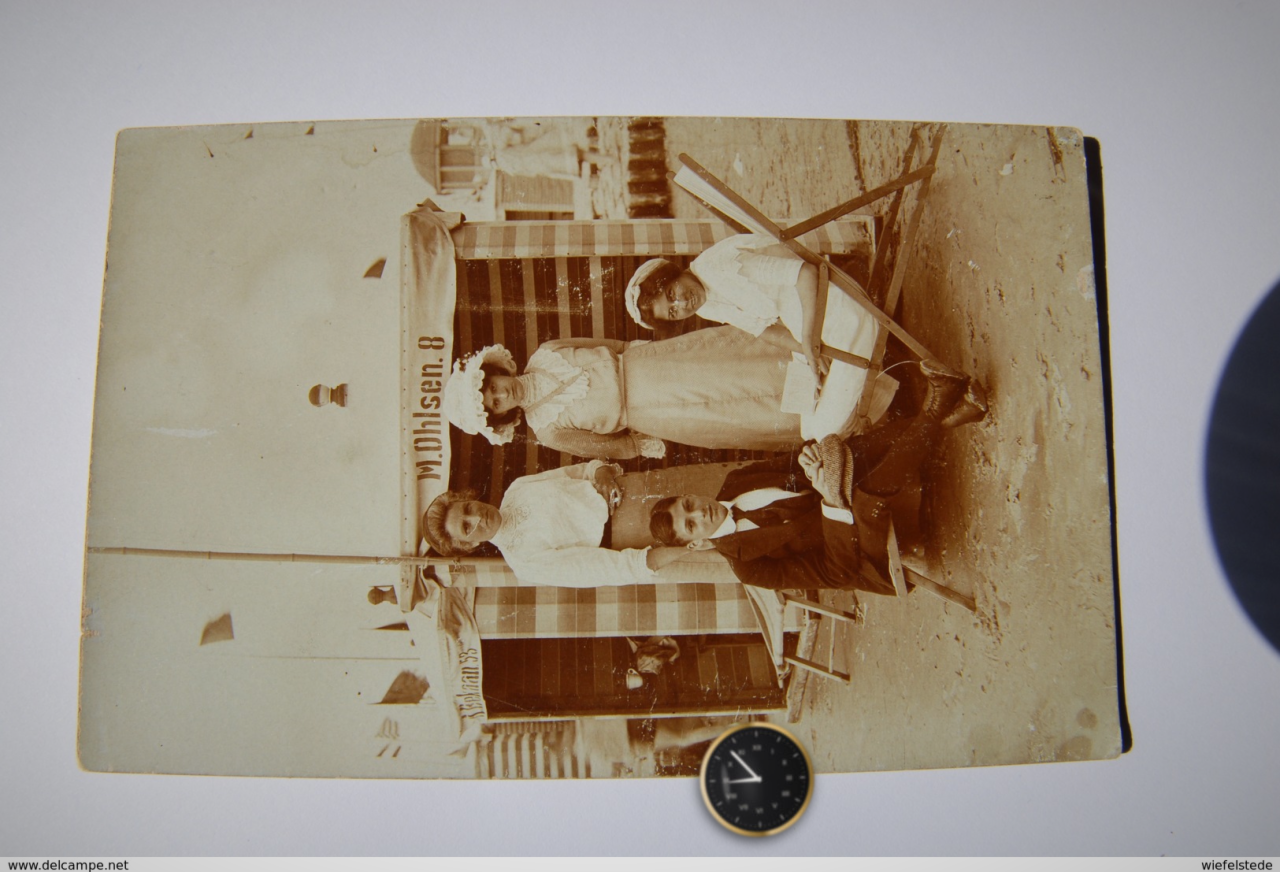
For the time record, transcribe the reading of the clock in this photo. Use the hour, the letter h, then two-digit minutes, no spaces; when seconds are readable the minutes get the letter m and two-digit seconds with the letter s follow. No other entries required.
8h53
